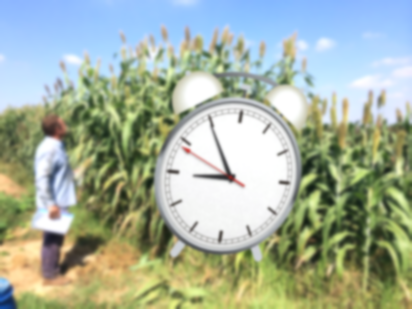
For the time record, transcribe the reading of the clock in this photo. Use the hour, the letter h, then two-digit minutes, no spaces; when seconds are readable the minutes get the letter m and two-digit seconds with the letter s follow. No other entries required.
8h54m49s
